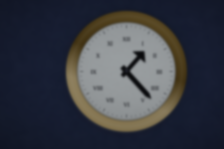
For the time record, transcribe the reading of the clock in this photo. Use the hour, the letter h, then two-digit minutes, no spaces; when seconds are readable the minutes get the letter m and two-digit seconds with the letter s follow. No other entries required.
1h23
